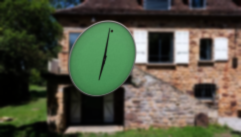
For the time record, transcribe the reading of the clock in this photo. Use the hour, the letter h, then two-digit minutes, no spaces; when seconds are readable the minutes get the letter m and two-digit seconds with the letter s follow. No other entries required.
5h59
